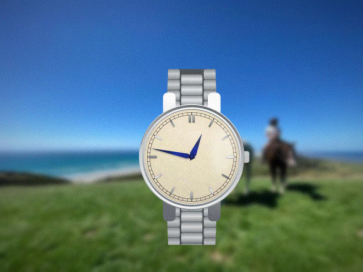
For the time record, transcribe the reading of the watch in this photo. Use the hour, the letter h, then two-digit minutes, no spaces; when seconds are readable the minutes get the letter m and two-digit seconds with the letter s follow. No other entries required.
12h47
